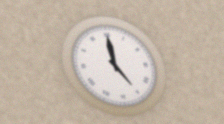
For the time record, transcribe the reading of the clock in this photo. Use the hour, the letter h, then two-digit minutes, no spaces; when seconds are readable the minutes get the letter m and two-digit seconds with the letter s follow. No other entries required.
5h00
